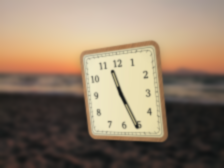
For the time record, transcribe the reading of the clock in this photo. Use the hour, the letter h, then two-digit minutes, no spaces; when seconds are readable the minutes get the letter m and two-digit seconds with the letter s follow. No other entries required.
11h26
